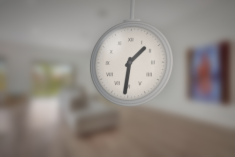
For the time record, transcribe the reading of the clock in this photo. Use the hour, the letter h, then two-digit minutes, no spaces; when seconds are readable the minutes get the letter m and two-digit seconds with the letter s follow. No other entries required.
1h31
